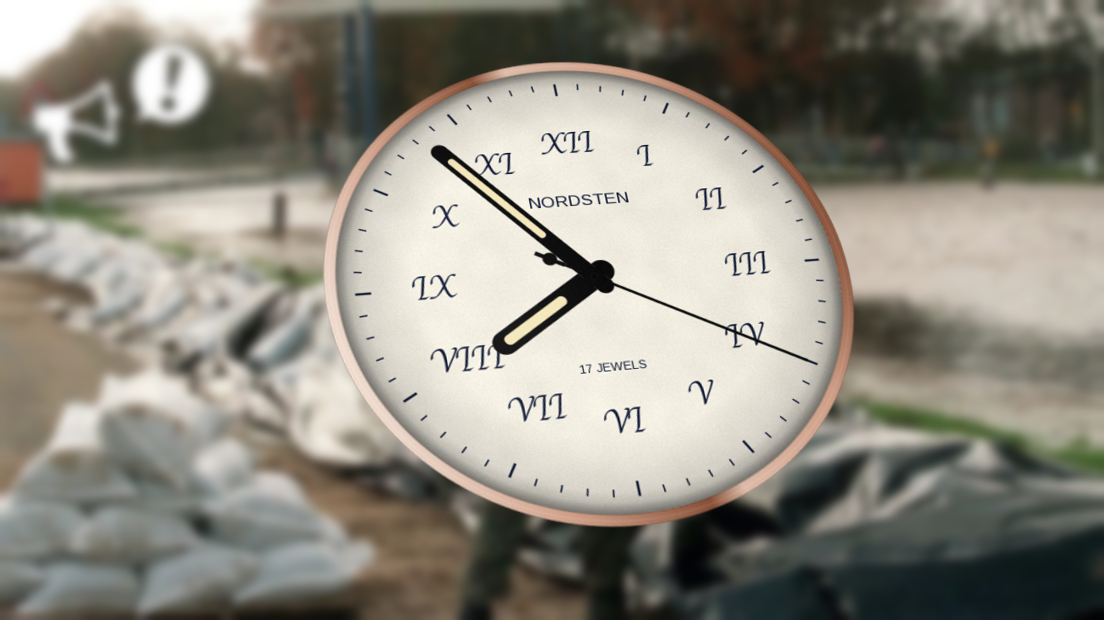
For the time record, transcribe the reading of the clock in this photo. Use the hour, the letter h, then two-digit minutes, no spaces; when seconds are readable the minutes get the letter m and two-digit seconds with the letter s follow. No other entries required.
7h53m20s
